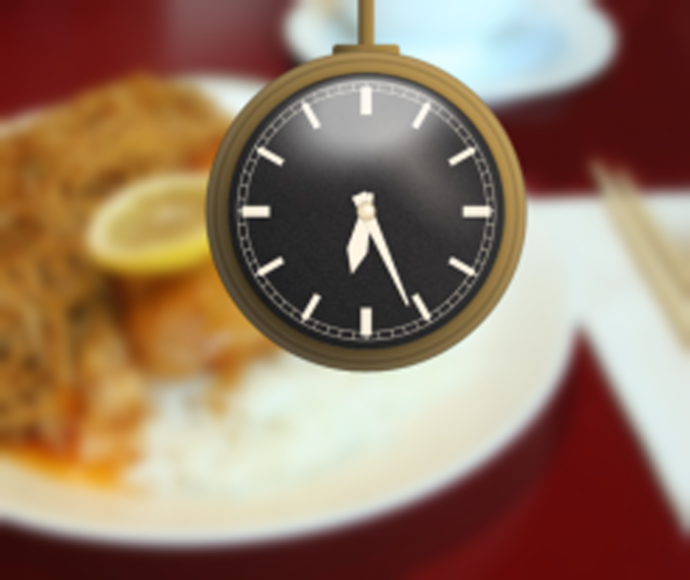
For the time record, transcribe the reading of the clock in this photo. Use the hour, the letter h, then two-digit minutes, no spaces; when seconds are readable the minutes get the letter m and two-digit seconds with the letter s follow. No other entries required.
6h26
